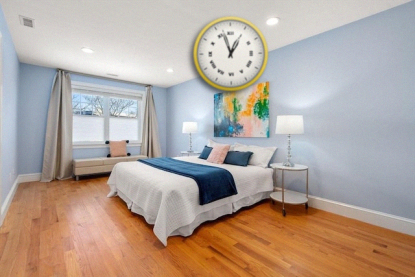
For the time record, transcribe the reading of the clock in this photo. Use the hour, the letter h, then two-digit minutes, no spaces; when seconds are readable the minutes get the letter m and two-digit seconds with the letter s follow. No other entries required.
12h57
